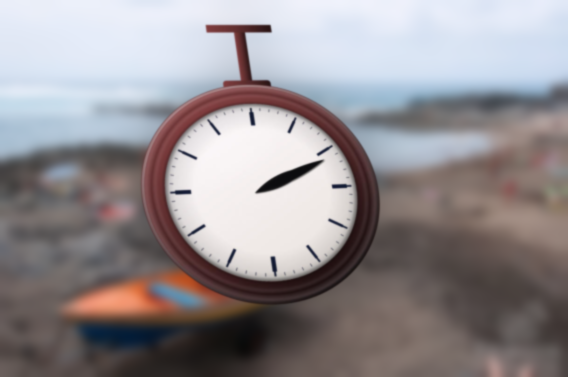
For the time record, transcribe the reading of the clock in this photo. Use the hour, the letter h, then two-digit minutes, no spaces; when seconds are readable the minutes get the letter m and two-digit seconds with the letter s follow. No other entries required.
2h11
